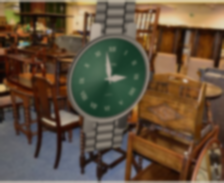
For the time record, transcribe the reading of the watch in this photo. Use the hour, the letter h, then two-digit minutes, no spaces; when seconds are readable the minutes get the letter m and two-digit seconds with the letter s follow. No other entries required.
2h58
